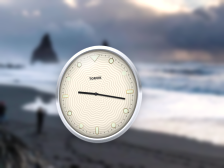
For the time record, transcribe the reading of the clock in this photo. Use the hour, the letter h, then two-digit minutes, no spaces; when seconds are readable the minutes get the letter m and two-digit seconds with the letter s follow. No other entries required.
9h17
